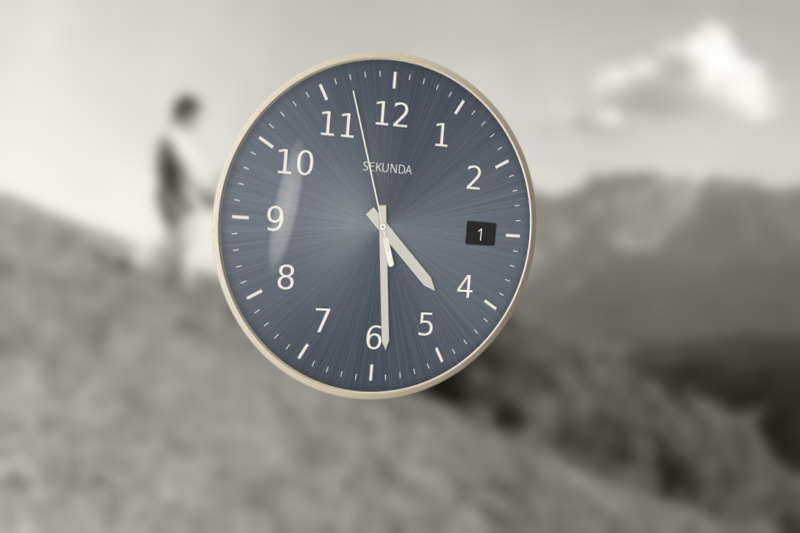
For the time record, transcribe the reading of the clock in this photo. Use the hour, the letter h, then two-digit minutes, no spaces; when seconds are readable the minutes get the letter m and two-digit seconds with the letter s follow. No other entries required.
4h28m57s
